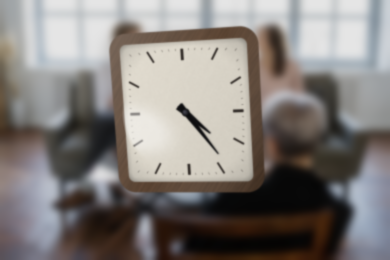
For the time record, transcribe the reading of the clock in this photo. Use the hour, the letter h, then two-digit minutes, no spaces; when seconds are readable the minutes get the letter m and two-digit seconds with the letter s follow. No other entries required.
4h24
